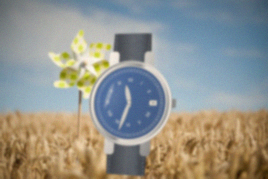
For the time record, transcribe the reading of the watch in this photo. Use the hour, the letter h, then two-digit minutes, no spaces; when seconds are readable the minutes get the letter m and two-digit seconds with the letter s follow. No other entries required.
11h33
